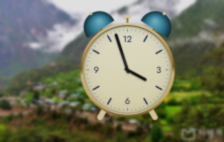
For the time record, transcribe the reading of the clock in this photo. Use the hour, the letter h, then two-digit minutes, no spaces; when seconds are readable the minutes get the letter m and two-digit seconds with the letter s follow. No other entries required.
3h57
